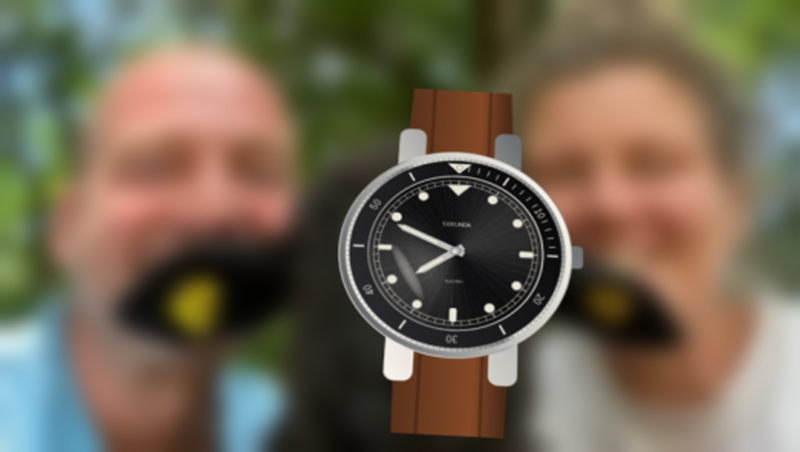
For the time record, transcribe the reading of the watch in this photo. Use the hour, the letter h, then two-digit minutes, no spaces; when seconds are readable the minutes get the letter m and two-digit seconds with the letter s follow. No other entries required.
7h49
